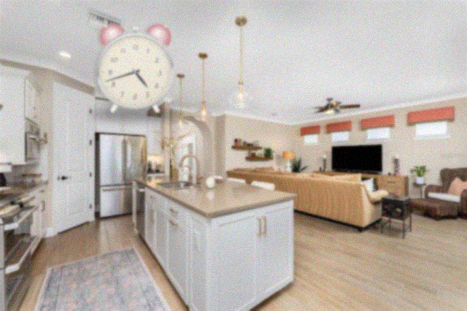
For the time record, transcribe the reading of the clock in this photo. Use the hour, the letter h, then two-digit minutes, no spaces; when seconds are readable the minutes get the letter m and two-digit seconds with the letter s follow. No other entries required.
4h42
